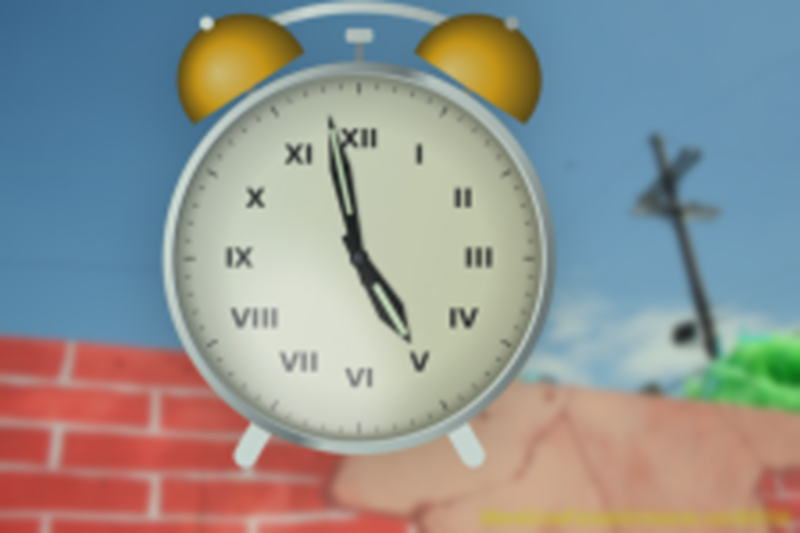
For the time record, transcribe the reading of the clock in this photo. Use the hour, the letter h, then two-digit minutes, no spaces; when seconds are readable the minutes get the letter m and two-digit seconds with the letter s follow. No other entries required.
4h58
